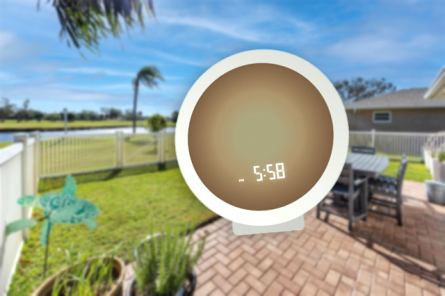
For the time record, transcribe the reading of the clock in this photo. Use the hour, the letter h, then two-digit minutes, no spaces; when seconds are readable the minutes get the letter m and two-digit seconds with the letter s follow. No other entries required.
5h58
